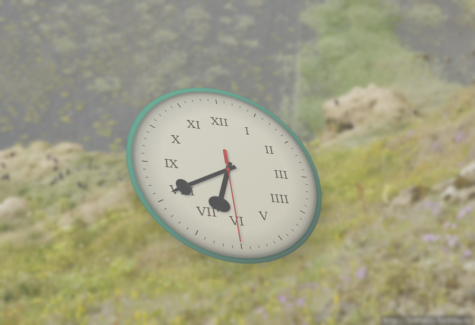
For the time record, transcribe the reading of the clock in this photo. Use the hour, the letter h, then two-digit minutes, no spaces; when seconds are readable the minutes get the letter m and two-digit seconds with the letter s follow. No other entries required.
6h40m30s
